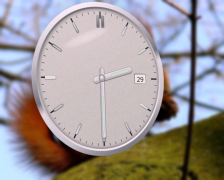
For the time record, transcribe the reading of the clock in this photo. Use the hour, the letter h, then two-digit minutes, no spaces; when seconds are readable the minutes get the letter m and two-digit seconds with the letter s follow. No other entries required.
2h30
